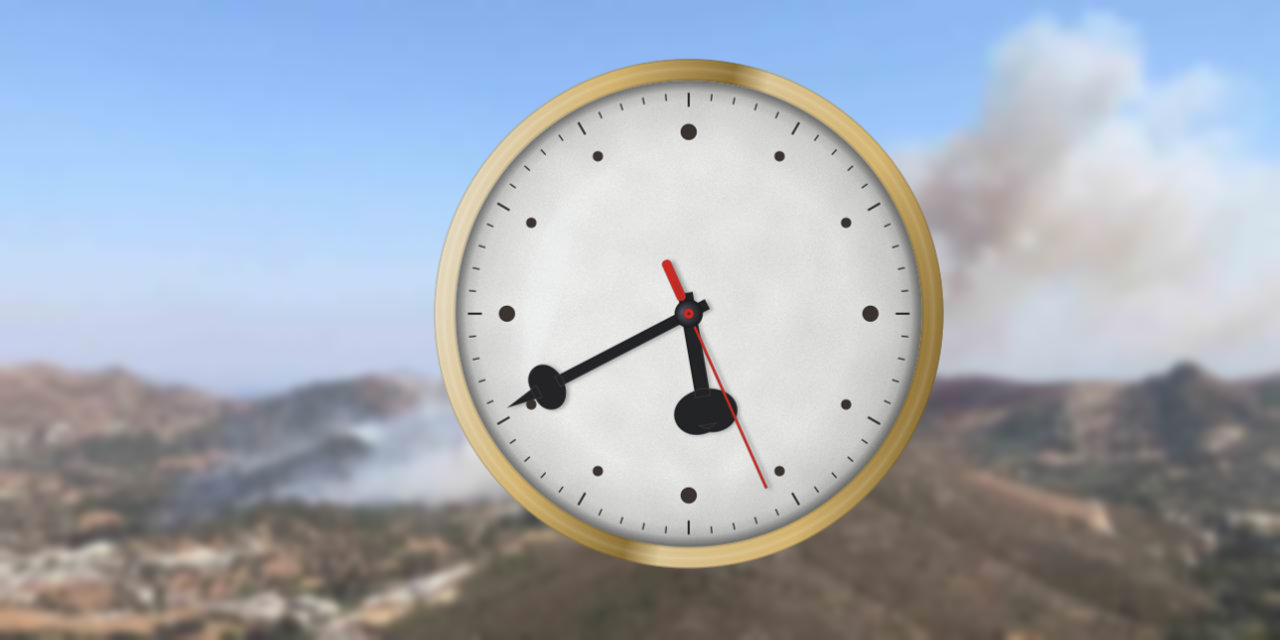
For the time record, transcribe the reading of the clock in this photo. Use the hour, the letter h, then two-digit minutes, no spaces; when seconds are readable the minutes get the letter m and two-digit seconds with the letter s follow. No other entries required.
5h40m26s
